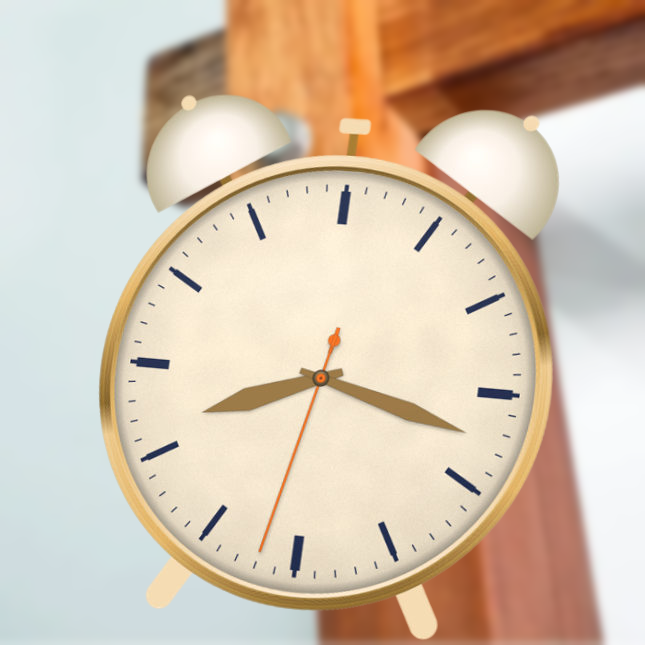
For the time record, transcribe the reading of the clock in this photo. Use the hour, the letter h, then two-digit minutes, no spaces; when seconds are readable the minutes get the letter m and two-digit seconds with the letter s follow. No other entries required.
8h17m32s
